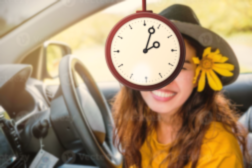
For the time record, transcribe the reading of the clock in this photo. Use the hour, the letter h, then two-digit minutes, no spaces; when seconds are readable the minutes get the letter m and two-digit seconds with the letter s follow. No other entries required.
2h03
